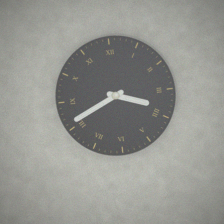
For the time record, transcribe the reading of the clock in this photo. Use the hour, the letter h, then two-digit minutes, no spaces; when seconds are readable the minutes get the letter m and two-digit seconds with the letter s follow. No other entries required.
3h41
